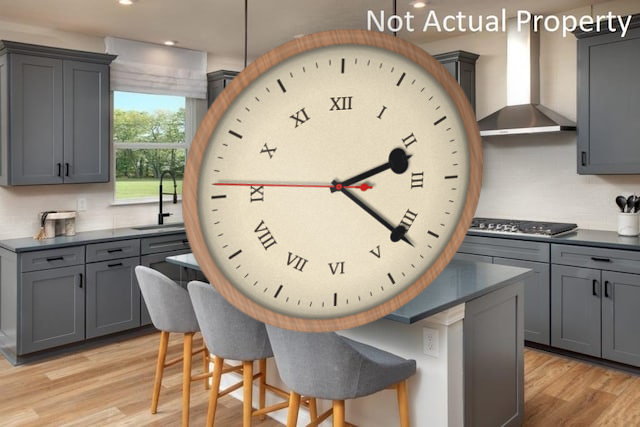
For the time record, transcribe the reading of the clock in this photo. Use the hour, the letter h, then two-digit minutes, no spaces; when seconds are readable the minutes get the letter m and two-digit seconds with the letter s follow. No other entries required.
2h21m46s
